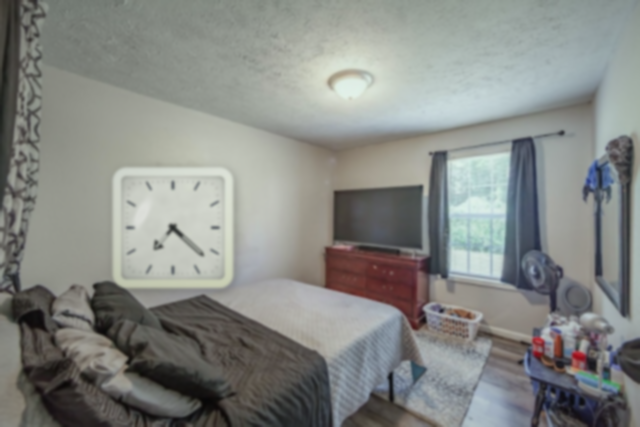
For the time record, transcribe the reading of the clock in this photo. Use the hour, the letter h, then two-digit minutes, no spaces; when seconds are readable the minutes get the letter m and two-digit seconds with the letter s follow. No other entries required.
7h22
